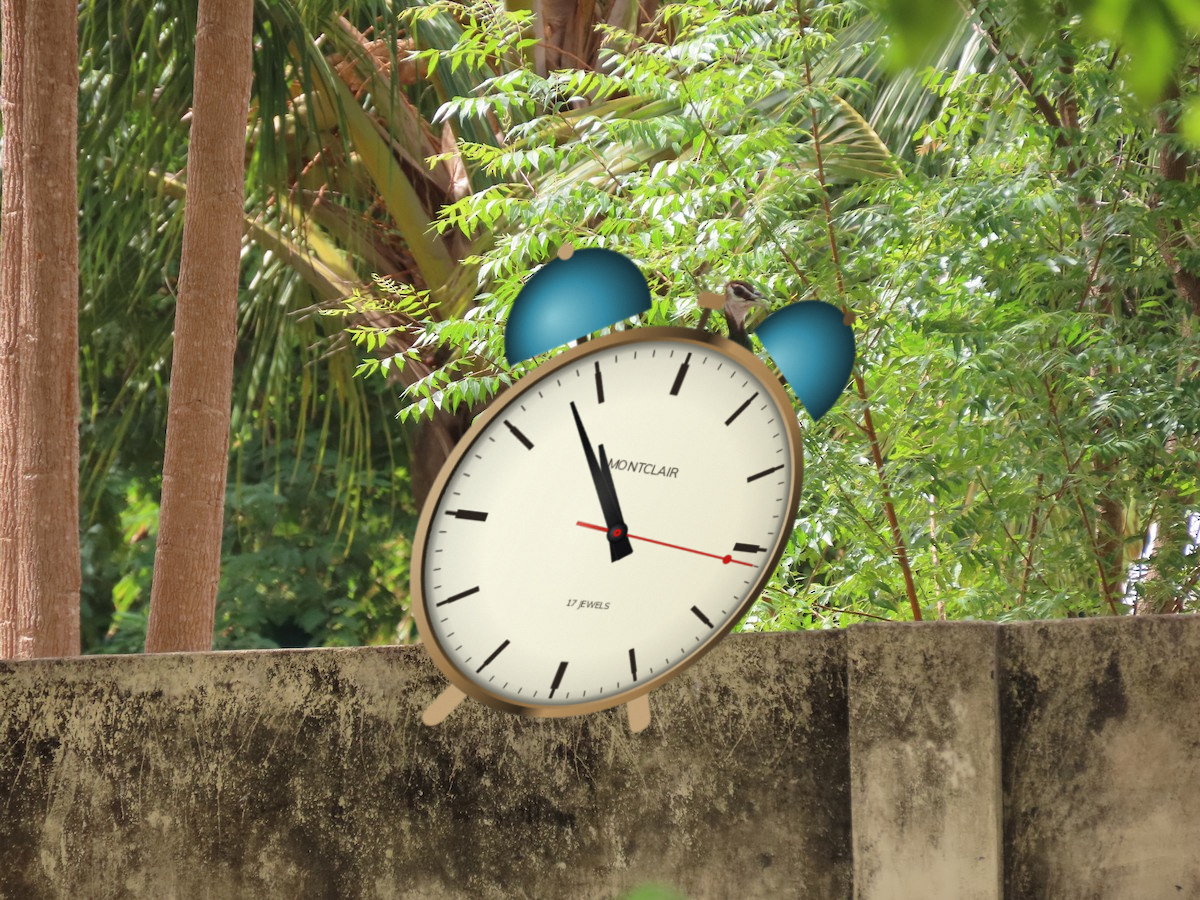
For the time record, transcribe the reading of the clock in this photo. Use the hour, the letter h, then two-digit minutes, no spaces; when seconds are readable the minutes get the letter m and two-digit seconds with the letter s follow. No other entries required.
10h53m16s
